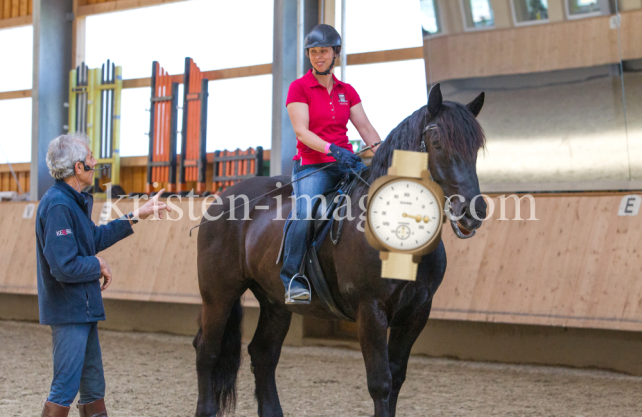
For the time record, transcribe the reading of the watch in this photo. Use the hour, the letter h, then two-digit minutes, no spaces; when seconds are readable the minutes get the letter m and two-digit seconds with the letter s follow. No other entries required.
3h16
